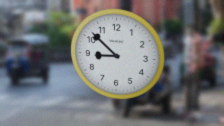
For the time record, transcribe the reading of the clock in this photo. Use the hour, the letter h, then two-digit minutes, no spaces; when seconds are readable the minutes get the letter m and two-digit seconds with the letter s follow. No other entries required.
8h52
